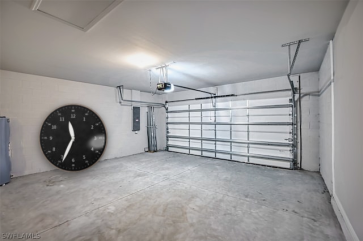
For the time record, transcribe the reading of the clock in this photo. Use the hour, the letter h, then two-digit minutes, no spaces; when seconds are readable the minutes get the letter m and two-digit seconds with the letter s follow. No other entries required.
11h34
